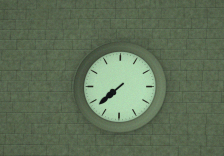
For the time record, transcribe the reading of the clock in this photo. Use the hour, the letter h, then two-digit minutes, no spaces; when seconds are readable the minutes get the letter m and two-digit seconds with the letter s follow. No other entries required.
7h38
